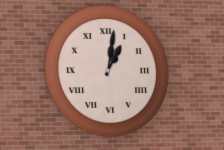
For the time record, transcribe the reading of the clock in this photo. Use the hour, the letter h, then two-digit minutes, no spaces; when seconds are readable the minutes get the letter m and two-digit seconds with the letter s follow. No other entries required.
1h02
